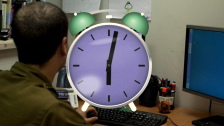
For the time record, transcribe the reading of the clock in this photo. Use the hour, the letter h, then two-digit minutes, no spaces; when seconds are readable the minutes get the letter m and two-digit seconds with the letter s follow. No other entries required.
6h02
